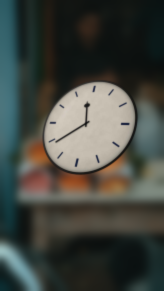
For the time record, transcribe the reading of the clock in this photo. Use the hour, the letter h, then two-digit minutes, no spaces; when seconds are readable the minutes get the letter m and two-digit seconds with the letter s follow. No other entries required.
11h39
